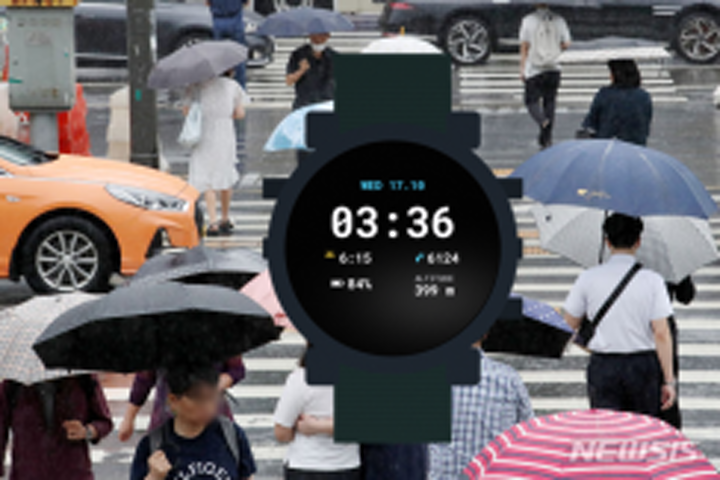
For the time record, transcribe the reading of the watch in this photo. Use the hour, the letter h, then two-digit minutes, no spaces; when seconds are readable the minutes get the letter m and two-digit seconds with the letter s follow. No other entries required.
3h36
